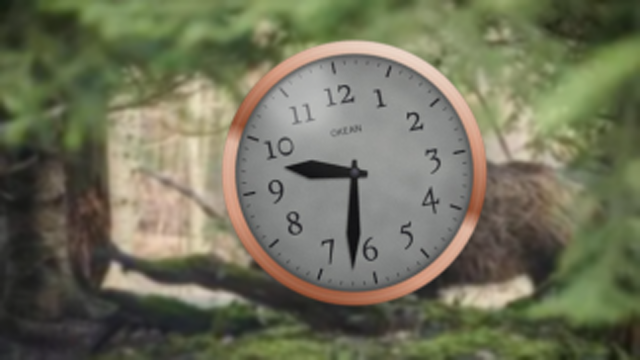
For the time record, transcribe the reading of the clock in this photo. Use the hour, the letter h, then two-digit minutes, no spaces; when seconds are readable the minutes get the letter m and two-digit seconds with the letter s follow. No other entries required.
9h32
